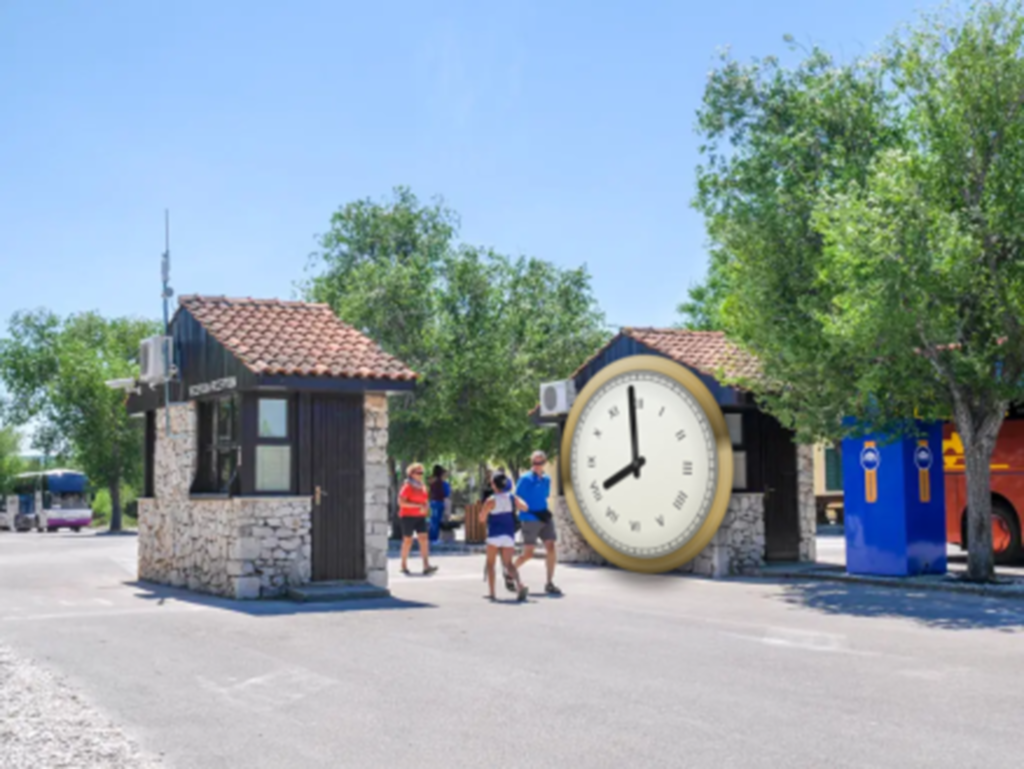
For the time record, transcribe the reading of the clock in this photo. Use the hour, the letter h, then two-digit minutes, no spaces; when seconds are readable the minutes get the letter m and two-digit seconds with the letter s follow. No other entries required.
7h59
